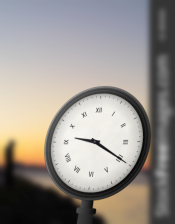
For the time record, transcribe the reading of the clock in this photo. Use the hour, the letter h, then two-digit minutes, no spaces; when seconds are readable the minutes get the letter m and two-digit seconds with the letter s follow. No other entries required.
9h20
